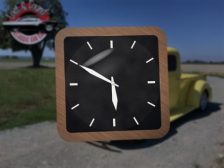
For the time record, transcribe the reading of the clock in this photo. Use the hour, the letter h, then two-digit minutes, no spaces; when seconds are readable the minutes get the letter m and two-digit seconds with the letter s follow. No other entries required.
5h50
